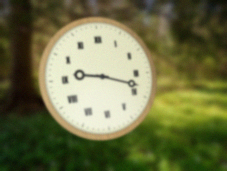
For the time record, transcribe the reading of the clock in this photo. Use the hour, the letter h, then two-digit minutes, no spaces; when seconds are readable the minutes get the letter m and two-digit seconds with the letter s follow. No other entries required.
9h18
